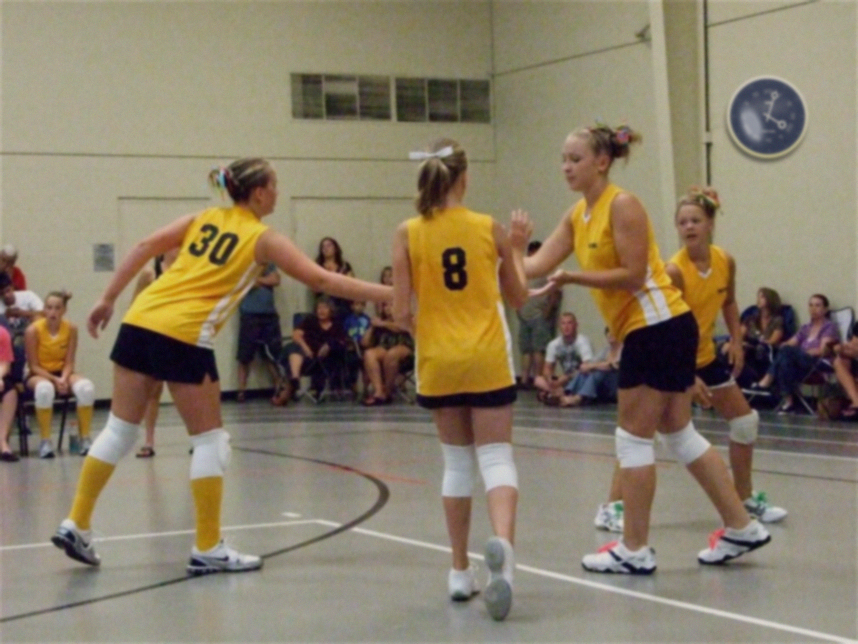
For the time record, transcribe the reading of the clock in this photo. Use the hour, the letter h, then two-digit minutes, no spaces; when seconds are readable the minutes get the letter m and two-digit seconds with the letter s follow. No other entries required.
4h03
